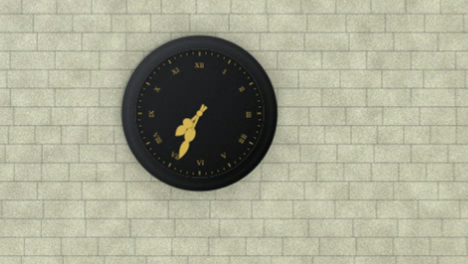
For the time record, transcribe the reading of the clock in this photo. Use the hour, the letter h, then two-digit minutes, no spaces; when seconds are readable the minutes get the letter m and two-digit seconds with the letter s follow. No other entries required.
7h34
